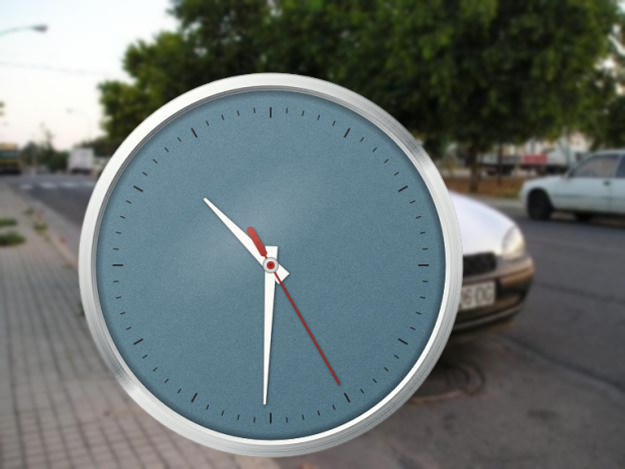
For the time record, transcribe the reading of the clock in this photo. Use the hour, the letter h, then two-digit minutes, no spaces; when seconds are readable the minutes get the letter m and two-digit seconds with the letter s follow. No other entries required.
10h30m25s
